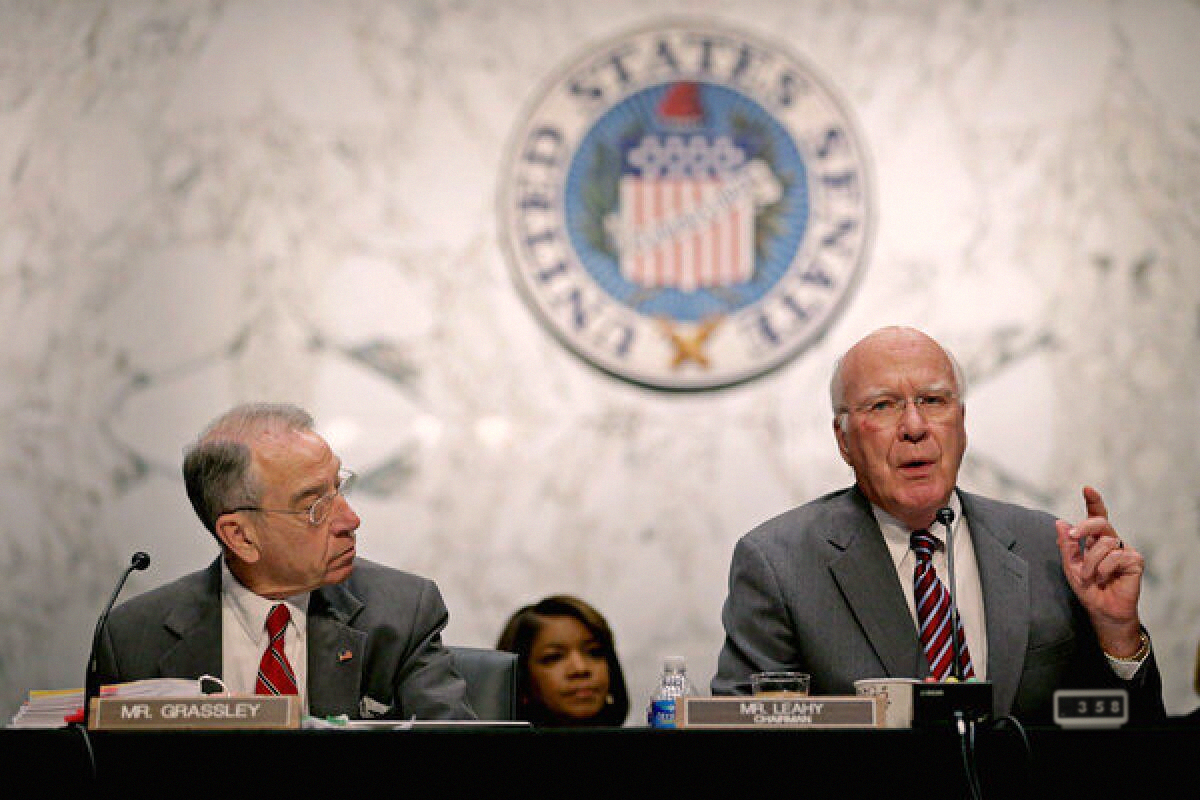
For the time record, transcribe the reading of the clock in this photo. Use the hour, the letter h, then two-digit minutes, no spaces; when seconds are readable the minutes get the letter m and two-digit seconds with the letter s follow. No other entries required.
3h58
